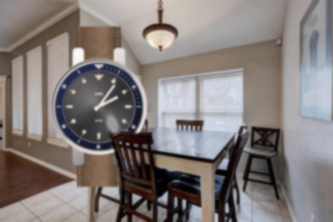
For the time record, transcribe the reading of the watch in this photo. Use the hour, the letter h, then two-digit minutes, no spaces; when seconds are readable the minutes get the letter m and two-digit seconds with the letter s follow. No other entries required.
2h06
